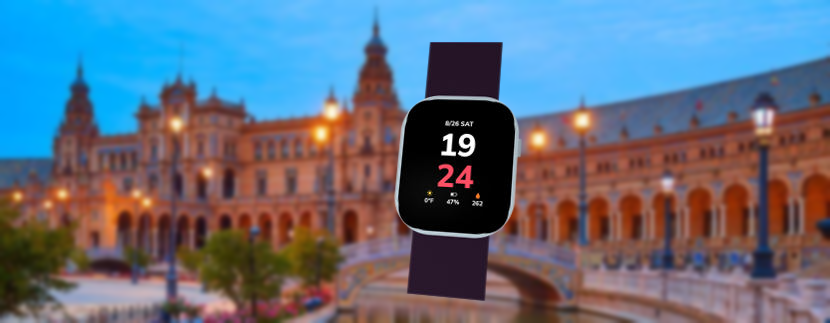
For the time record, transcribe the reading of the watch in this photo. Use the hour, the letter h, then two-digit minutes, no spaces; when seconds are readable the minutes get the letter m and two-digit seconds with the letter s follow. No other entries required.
19h24
